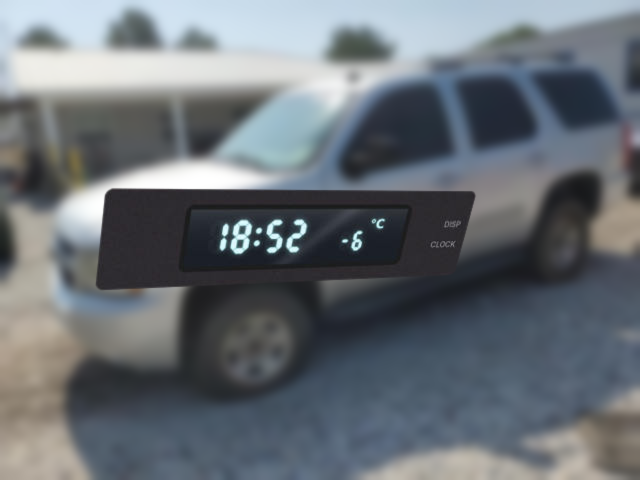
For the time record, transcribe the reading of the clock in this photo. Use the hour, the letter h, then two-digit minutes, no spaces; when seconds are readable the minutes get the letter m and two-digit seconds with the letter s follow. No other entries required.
18h52
